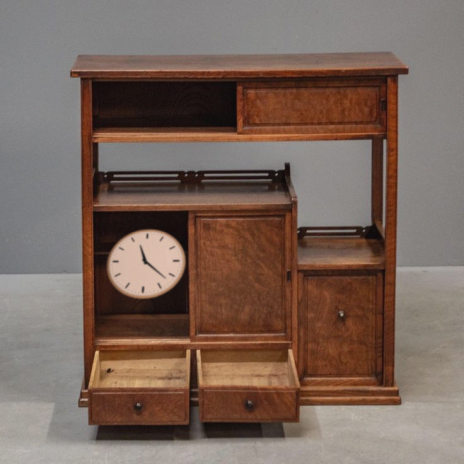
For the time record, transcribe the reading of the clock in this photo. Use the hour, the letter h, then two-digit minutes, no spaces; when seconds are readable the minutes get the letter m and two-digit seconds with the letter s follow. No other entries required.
11h22
